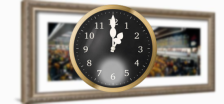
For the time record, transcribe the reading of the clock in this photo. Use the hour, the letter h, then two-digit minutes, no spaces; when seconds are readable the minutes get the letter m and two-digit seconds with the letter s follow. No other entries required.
1h00
